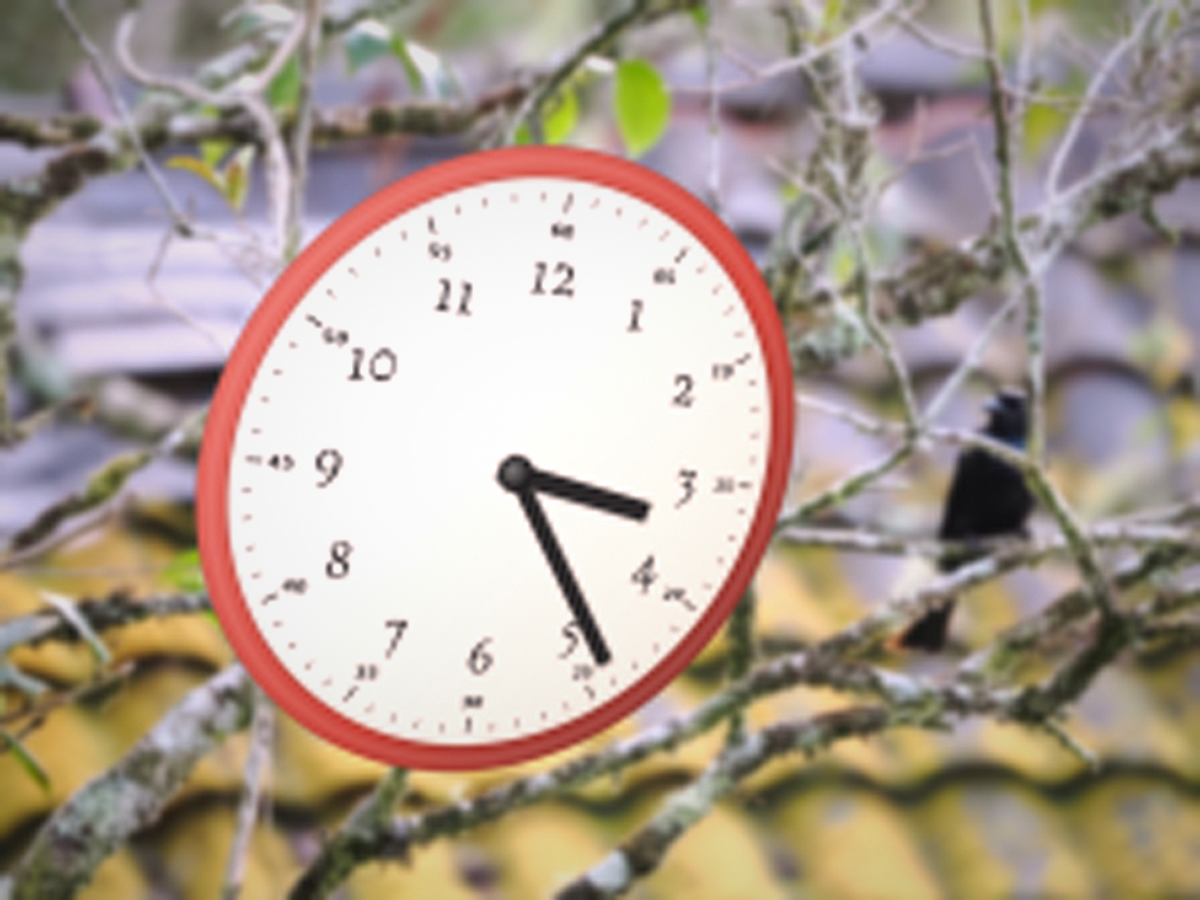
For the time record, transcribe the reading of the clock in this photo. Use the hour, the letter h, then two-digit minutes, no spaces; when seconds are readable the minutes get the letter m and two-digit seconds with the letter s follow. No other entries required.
3h24
